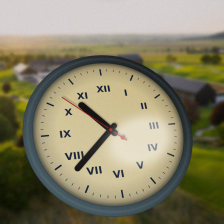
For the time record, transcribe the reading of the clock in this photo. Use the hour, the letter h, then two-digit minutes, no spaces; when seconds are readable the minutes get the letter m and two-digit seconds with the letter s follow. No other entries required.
10h37m52s
